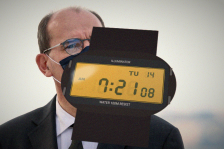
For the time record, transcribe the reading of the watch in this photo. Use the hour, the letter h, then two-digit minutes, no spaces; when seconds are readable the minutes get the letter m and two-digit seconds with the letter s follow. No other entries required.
7h21m08s
